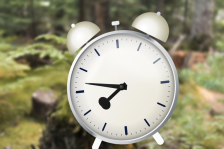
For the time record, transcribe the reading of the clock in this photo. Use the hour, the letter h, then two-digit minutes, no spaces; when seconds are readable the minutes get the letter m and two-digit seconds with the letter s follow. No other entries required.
7h47
